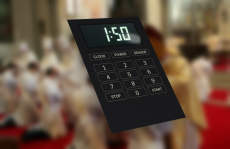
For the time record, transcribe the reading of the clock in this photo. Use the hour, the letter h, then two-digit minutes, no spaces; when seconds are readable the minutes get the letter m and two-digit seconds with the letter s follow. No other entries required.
1h50
